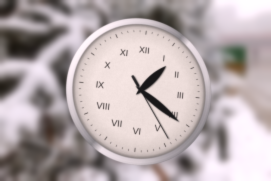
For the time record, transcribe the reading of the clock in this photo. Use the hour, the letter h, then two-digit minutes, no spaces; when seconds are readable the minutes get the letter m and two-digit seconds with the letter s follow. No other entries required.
1h20m24s
